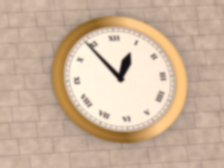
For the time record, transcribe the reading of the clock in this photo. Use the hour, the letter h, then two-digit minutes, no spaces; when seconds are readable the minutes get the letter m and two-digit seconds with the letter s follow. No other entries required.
12h54
